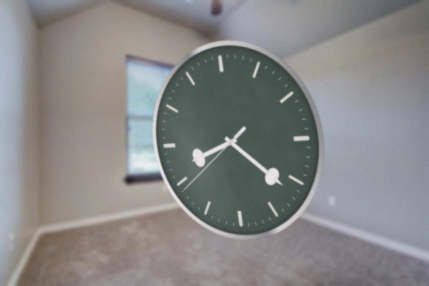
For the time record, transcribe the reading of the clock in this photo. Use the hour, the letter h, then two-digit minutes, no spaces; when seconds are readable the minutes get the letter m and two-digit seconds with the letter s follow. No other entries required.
8h21m39s
